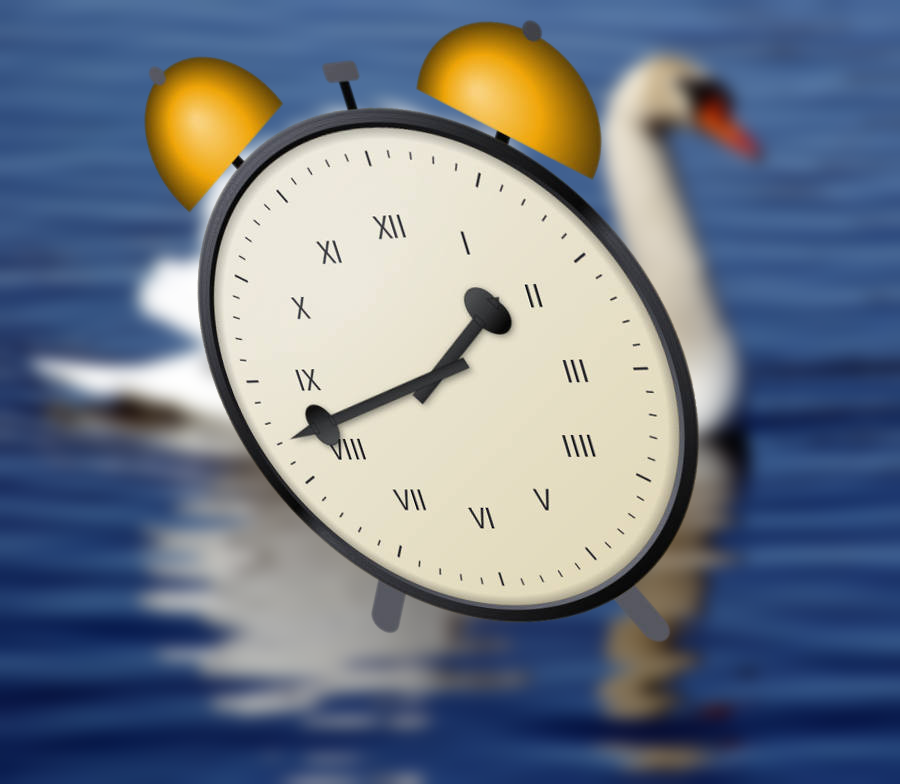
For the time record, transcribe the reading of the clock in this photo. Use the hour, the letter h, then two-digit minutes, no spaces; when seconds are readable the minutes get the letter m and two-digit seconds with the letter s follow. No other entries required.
1h42
